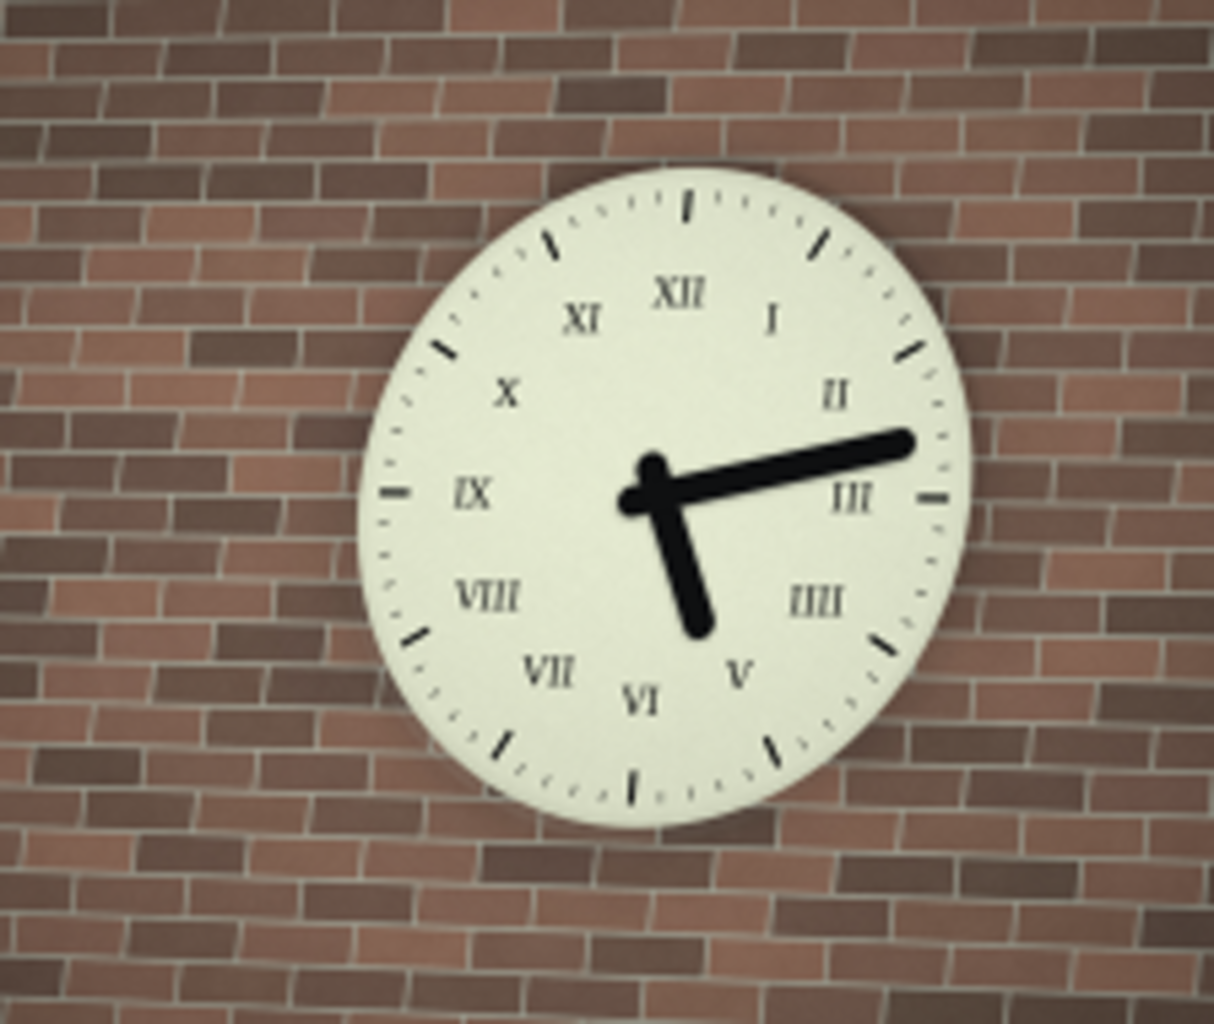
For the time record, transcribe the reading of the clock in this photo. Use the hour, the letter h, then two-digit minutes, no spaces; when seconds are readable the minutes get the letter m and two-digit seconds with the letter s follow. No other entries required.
5h13
